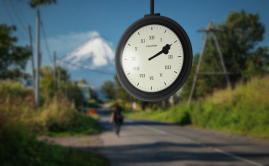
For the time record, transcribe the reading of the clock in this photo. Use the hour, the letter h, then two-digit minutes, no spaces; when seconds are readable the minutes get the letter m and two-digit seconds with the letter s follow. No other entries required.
2h10
